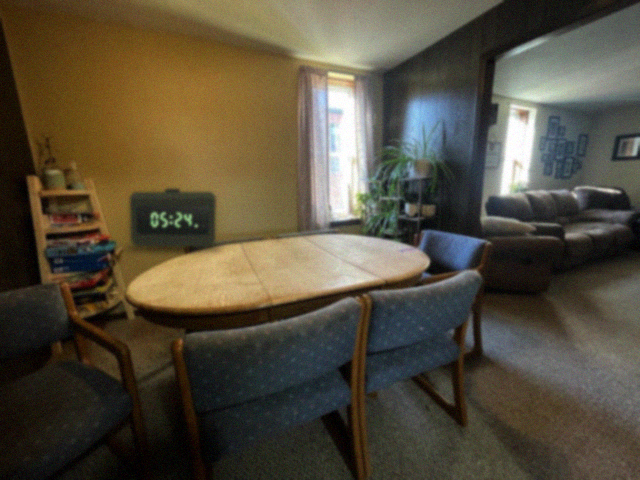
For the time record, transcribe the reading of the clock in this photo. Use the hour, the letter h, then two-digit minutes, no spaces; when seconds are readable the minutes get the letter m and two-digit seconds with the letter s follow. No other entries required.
5h24
